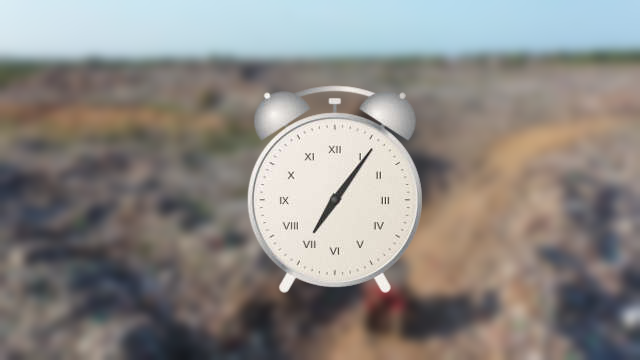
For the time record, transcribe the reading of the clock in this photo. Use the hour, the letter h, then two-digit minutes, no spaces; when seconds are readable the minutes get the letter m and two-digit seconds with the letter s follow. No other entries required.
7h06
